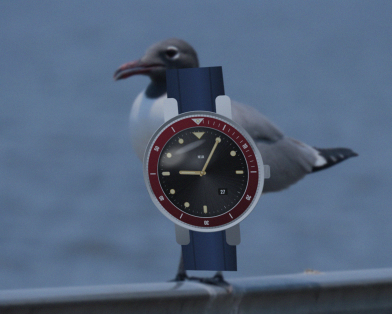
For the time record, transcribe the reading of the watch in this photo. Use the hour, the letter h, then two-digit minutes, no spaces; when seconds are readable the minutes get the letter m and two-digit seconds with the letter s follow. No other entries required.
9h05
